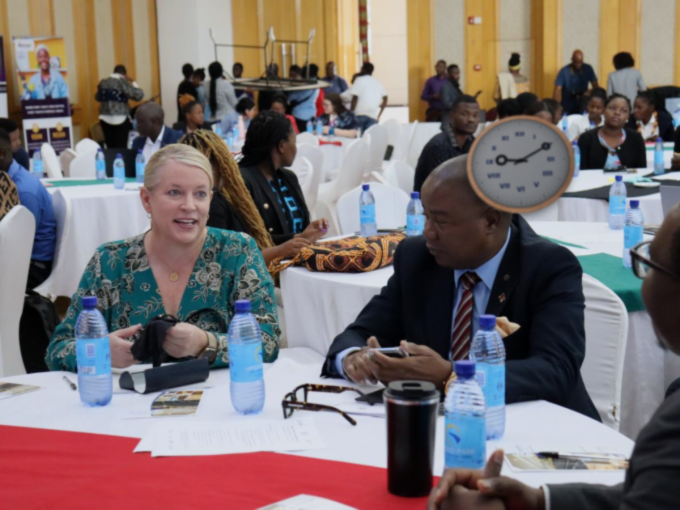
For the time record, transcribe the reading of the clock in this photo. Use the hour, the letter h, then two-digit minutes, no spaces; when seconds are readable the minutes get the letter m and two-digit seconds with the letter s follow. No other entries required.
9h10
